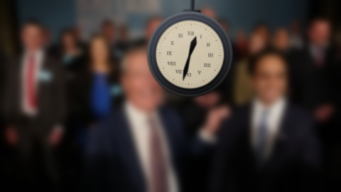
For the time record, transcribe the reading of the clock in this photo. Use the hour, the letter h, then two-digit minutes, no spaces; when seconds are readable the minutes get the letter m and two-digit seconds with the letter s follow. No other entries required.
12h32
